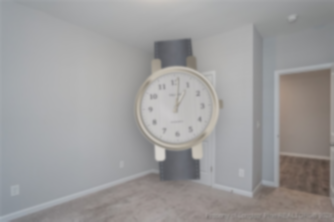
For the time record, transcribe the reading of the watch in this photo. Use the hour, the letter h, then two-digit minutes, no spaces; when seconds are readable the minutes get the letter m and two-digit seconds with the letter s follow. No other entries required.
1h01
